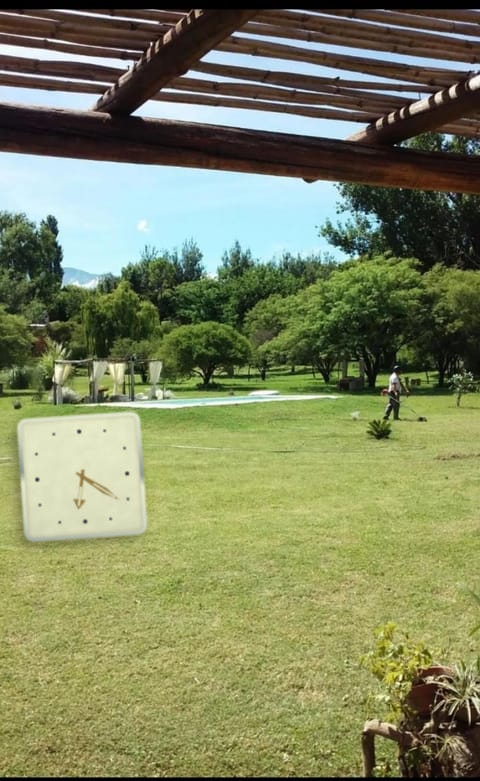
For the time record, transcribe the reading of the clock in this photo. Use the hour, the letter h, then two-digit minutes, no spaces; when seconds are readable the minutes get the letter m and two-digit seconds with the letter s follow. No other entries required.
6h21
